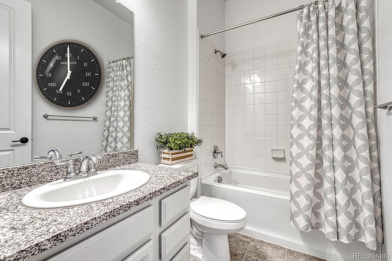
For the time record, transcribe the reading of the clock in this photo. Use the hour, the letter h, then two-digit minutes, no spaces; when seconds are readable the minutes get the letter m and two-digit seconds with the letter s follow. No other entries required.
7h00
